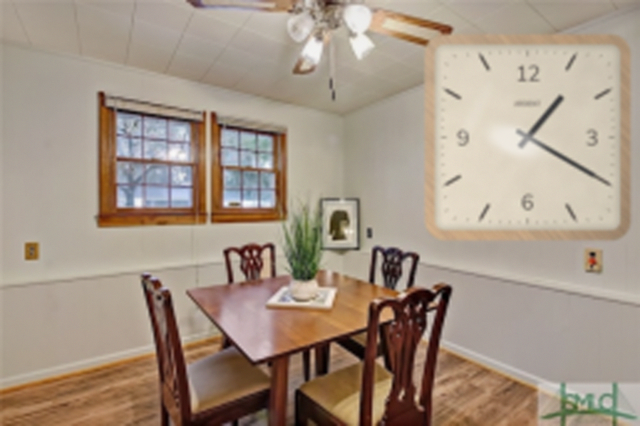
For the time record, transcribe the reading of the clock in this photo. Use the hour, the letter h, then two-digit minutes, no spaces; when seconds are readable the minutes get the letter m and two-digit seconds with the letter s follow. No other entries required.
1h20
